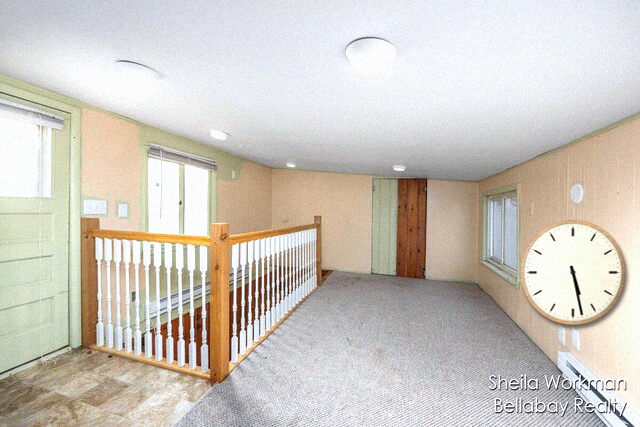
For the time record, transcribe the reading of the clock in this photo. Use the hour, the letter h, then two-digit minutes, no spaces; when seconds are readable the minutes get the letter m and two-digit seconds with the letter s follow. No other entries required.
5h28
